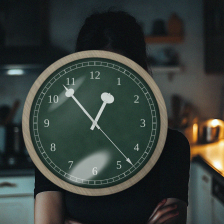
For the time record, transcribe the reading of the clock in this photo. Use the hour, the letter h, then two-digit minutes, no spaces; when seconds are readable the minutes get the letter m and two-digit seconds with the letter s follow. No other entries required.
12h53m23s
